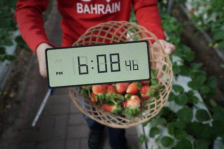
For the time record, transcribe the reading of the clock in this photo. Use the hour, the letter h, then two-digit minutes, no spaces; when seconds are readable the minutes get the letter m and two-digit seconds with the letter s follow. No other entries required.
6h08m46s
